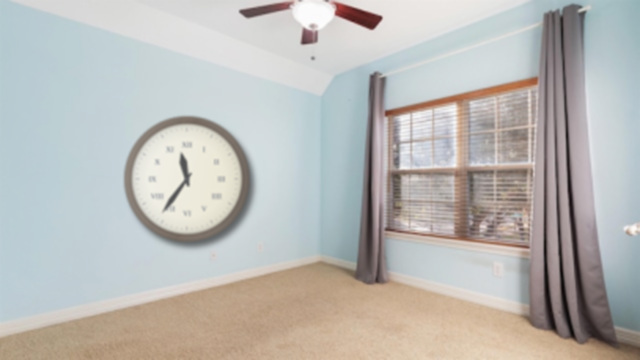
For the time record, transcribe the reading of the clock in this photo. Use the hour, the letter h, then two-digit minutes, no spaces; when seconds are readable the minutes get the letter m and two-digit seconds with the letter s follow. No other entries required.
11h36
